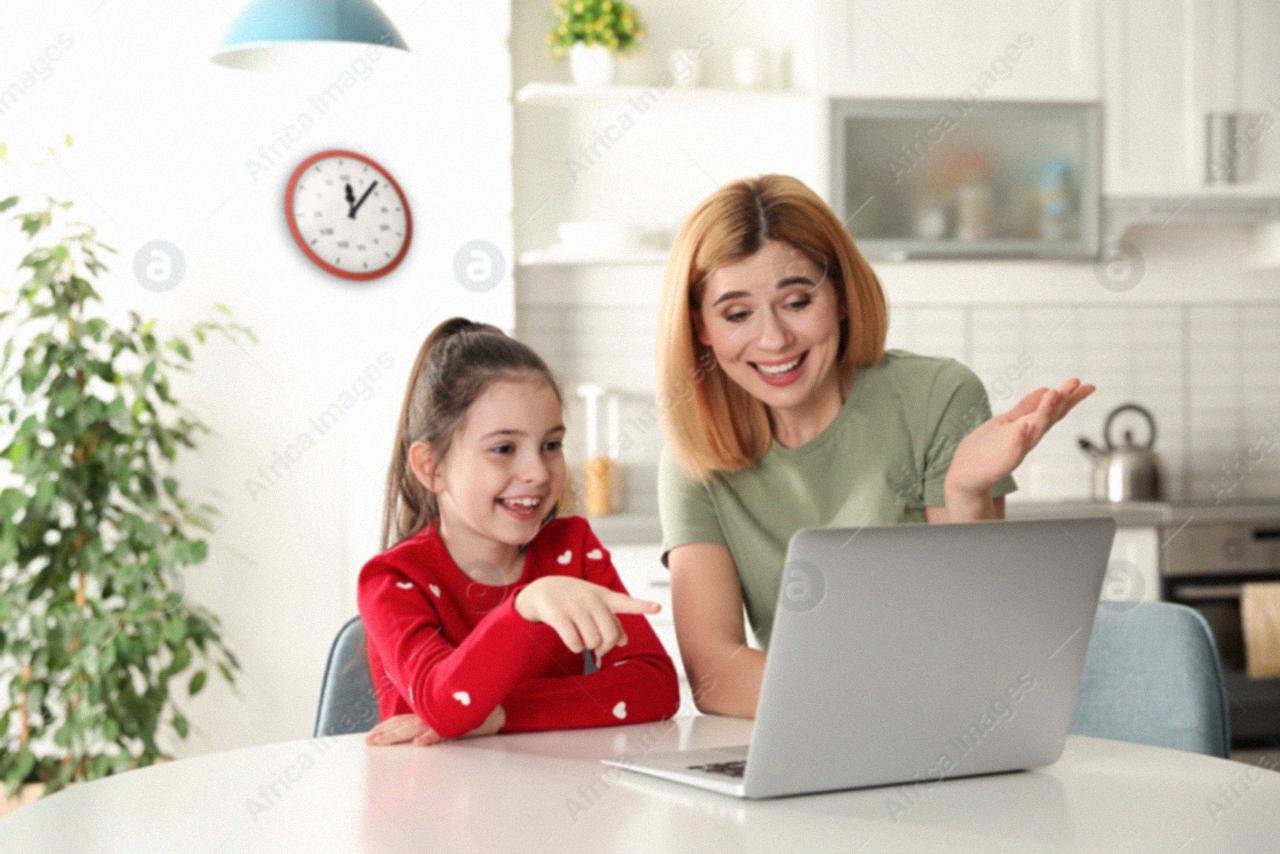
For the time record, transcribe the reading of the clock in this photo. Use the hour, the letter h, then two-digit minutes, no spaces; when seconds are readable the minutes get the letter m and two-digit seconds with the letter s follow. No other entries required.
12h08
